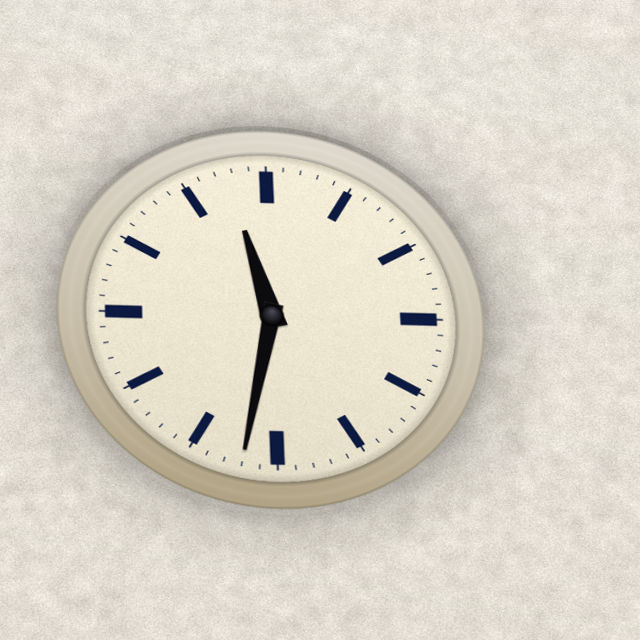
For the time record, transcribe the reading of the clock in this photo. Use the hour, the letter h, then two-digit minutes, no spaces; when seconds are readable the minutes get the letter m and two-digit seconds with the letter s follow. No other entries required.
11h32
